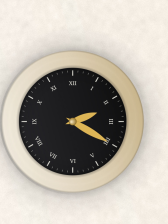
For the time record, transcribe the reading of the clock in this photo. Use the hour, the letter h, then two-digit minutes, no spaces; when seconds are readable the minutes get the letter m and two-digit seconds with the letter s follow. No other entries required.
2h20
